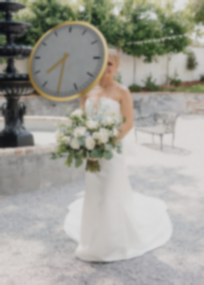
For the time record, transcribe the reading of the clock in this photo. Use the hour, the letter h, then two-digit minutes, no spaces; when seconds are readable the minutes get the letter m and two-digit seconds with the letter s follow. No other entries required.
7h30
